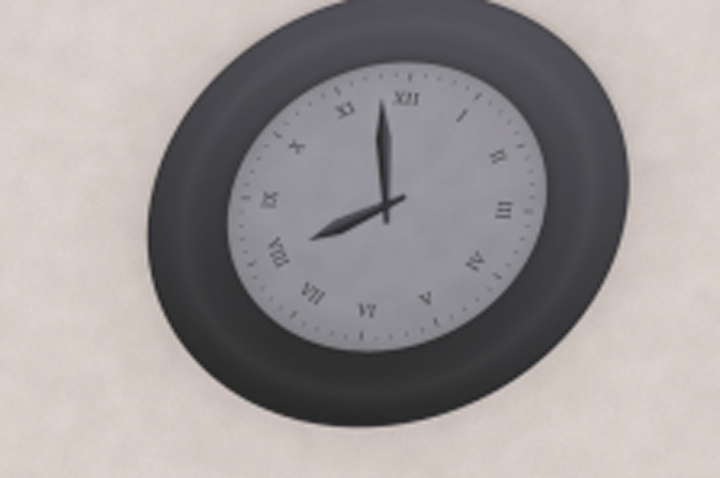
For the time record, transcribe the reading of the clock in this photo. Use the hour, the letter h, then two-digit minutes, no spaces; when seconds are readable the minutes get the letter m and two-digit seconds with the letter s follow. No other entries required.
7h58
